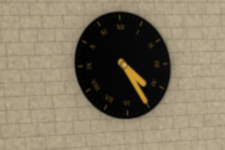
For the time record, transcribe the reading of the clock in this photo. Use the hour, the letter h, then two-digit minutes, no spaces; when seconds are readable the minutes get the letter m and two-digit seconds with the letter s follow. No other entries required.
4h25
